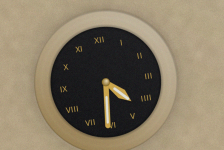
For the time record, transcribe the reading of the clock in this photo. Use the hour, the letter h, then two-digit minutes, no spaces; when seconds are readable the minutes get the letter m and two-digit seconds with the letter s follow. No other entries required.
4h31
